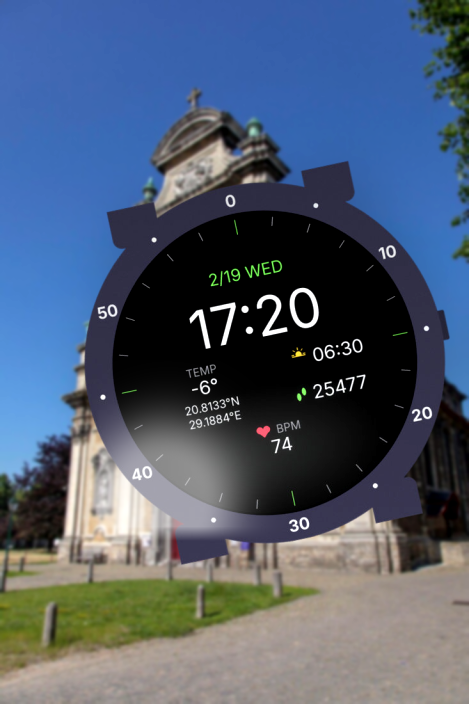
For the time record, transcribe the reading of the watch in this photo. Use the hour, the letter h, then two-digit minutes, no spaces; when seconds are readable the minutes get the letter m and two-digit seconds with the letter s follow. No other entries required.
17h20
